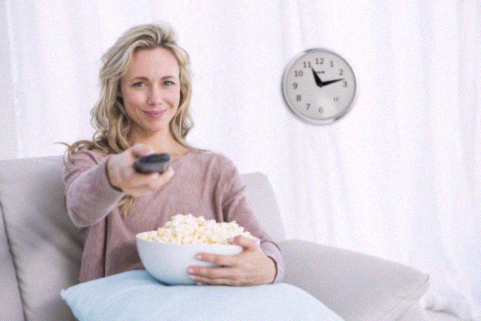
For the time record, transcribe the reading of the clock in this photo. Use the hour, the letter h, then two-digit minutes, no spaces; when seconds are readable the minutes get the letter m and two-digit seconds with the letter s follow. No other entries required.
11h13
